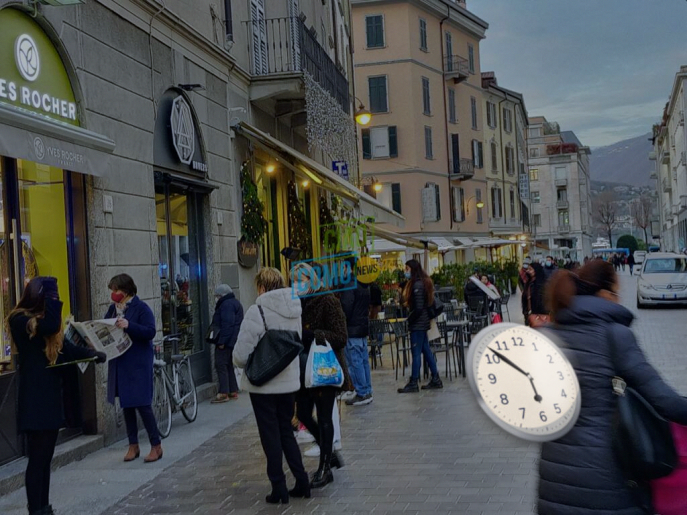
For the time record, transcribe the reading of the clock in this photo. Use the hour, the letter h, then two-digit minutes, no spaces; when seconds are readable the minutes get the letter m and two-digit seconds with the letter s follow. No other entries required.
5h52
